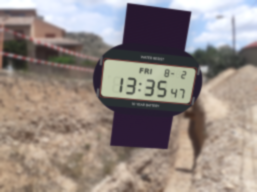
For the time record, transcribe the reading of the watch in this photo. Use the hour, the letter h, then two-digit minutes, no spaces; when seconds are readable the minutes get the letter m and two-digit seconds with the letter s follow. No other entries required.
13h35m47s
